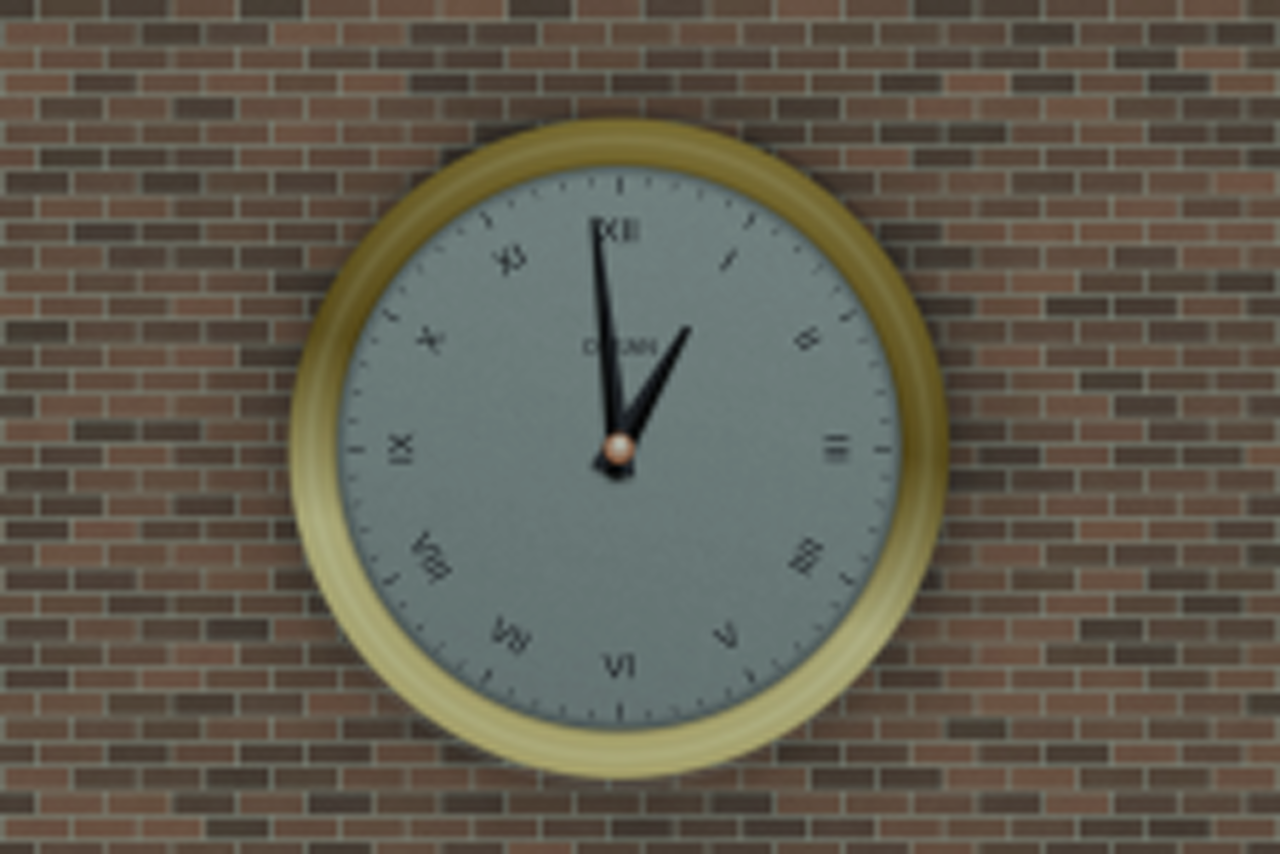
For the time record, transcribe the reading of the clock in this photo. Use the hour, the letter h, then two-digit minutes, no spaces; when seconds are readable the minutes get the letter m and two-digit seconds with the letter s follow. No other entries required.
12h59
